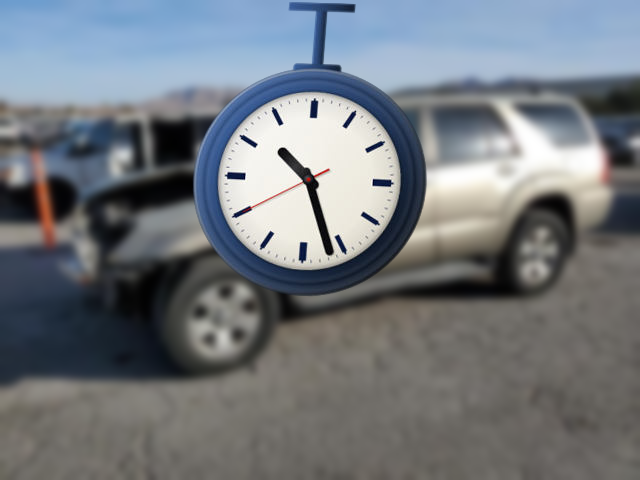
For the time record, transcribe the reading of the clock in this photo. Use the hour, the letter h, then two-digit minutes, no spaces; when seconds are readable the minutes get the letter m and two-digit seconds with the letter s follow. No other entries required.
10h26m40s
